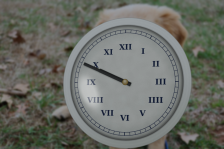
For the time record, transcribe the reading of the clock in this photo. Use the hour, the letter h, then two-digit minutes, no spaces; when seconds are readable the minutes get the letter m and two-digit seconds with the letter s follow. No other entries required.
9h49
